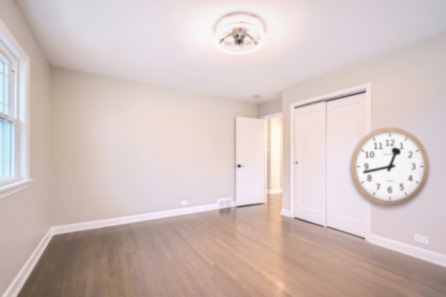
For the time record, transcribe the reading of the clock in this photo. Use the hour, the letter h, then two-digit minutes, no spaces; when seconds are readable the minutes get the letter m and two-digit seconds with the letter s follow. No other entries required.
12h43
